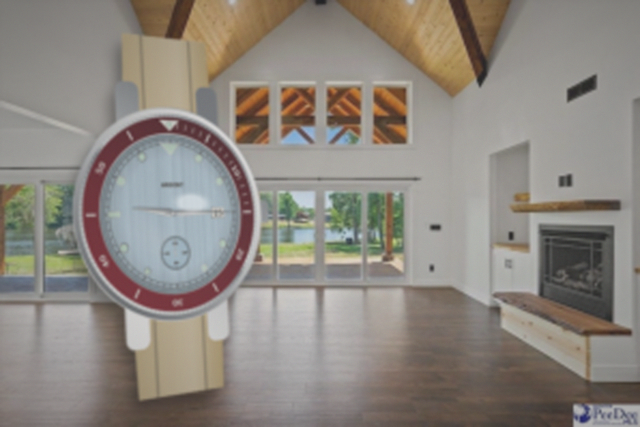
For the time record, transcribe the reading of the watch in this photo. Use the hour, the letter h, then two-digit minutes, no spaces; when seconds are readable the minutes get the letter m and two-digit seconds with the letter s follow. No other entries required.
9h15
